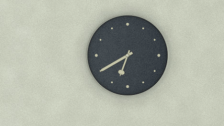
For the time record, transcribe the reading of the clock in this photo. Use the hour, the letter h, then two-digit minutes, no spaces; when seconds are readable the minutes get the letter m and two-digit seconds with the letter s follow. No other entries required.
6h40
